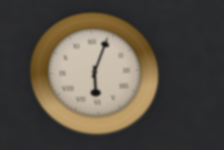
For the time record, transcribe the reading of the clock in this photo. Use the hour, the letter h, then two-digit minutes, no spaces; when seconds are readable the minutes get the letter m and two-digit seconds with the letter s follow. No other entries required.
6h04
